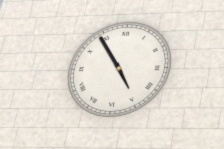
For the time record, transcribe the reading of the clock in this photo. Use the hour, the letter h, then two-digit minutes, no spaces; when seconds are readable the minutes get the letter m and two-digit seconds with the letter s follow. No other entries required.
4h54
